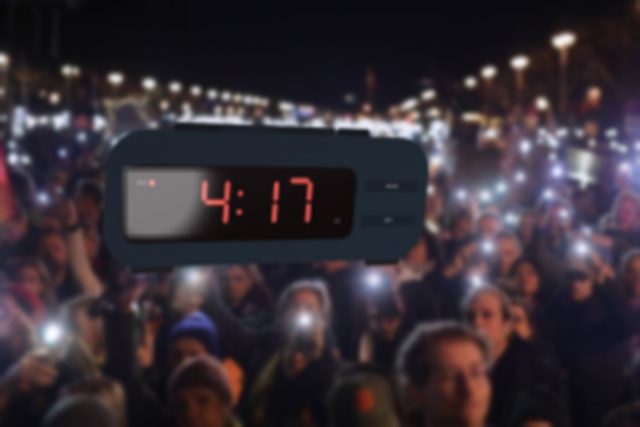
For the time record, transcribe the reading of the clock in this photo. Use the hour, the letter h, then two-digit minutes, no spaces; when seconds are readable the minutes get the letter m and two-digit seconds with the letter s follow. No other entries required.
4h17
